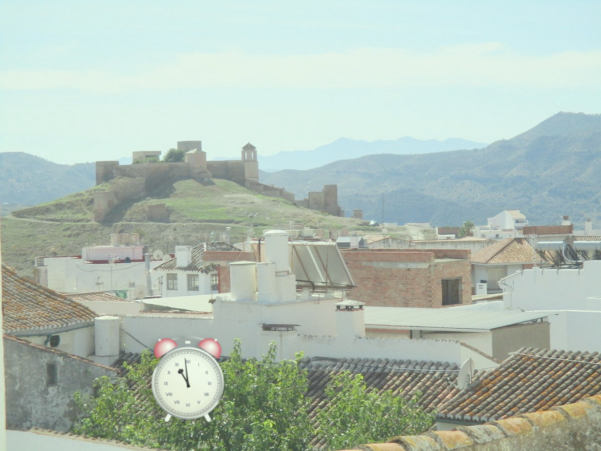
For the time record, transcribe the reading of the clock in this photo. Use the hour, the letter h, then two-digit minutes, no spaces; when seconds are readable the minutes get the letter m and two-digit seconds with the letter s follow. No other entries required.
10h59
